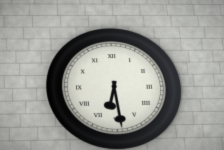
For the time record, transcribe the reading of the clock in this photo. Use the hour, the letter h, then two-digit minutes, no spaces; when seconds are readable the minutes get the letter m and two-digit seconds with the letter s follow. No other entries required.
6h29
